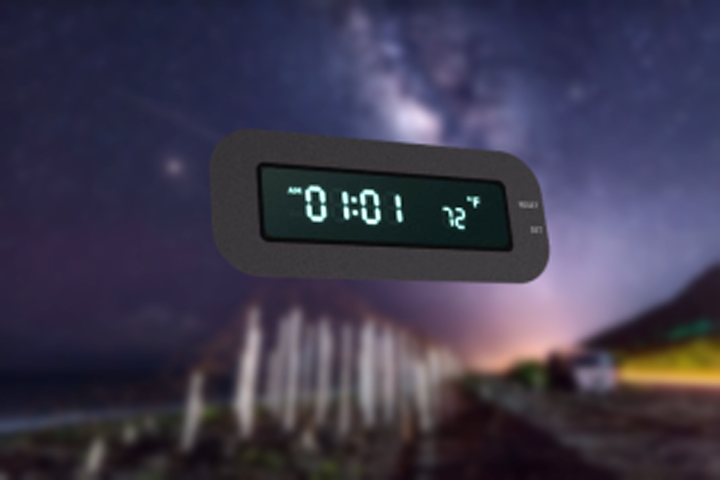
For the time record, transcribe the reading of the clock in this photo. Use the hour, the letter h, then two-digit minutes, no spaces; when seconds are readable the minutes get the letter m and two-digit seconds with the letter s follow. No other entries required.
1h01
